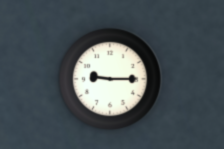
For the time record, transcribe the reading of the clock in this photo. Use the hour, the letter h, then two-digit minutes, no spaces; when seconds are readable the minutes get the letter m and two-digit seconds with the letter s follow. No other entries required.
9h15
